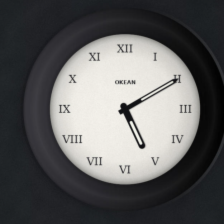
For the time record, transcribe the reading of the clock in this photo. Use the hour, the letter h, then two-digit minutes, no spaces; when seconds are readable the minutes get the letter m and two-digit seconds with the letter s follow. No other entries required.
5h10
